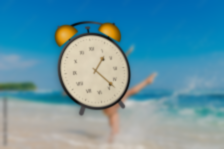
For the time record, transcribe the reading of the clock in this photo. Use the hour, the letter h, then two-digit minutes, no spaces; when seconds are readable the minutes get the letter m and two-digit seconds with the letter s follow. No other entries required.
1h23
